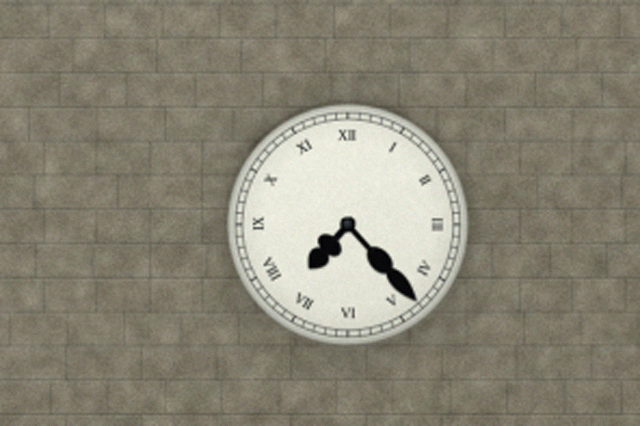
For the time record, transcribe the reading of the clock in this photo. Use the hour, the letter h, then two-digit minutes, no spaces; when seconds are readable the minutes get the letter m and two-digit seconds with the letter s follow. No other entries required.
7h23
